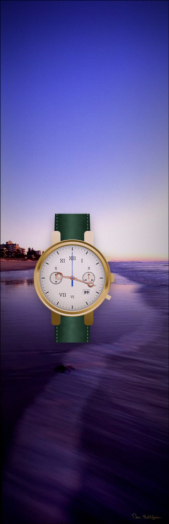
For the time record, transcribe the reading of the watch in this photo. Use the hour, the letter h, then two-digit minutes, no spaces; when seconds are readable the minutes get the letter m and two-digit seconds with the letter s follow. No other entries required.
9h18
